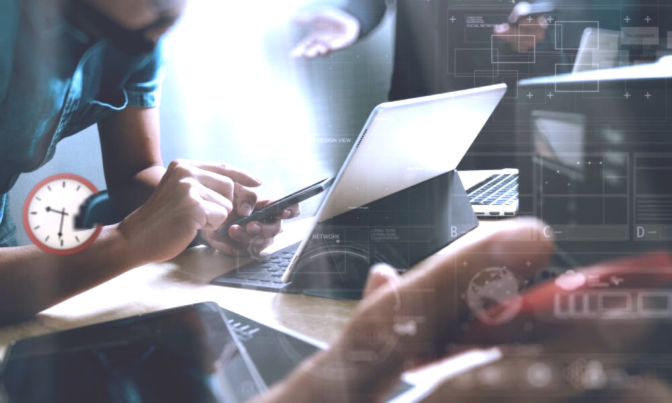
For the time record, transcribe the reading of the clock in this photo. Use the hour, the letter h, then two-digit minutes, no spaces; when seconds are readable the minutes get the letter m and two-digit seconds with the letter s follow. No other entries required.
9h31
